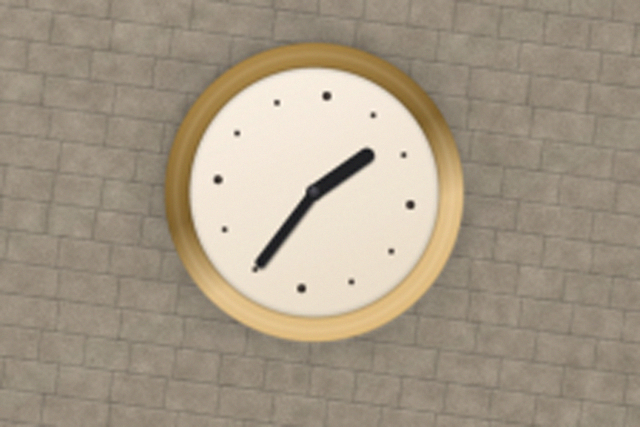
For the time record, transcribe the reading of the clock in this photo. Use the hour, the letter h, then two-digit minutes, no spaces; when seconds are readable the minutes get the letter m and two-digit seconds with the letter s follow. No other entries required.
1h35
